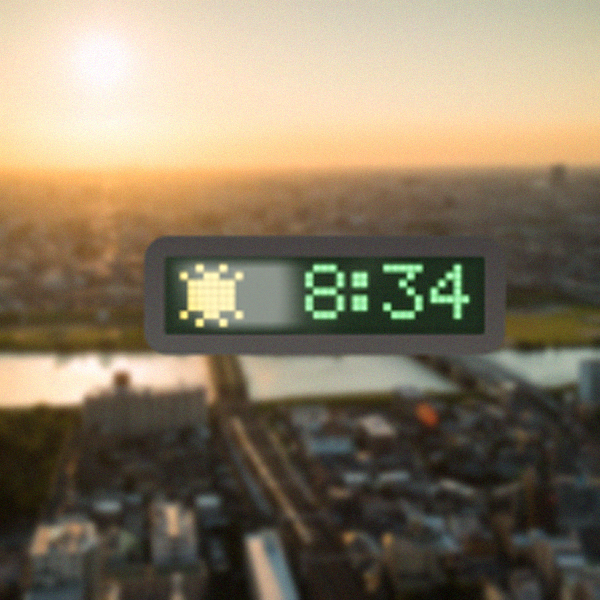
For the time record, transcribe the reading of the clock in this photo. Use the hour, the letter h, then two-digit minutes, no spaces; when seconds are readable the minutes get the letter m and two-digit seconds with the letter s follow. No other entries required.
8h34
